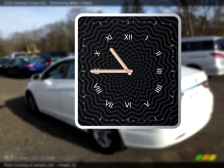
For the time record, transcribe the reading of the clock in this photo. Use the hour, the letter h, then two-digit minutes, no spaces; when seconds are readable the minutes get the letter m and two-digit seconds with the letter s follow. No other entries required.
10h45
